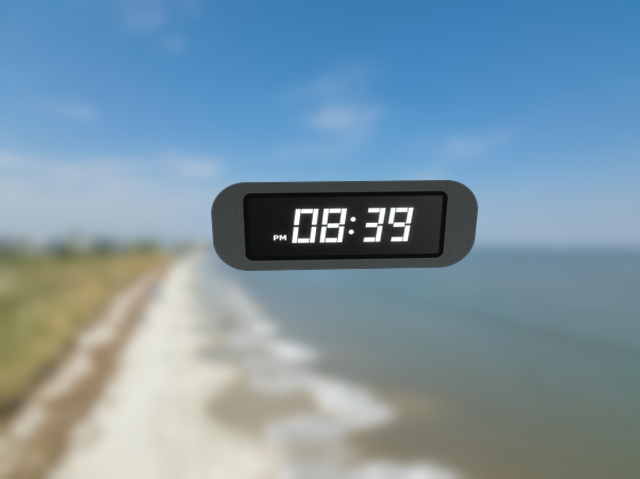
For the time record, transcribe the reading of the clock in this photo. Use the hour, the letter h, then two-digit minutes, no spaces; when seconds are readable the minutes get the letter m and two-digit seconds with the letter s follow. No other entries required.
8h39
